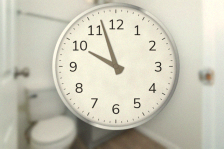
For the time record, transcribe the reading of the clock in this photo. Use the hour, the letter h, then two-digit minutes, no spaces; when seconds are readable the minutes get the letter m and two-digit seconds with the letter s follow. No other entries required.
9h57
